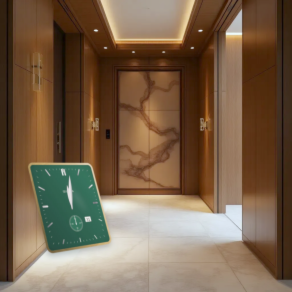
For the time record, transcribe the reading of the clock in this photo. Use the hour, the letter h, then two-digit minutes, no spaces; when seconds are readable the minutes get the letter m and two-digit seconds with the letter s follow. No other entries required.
12h02
